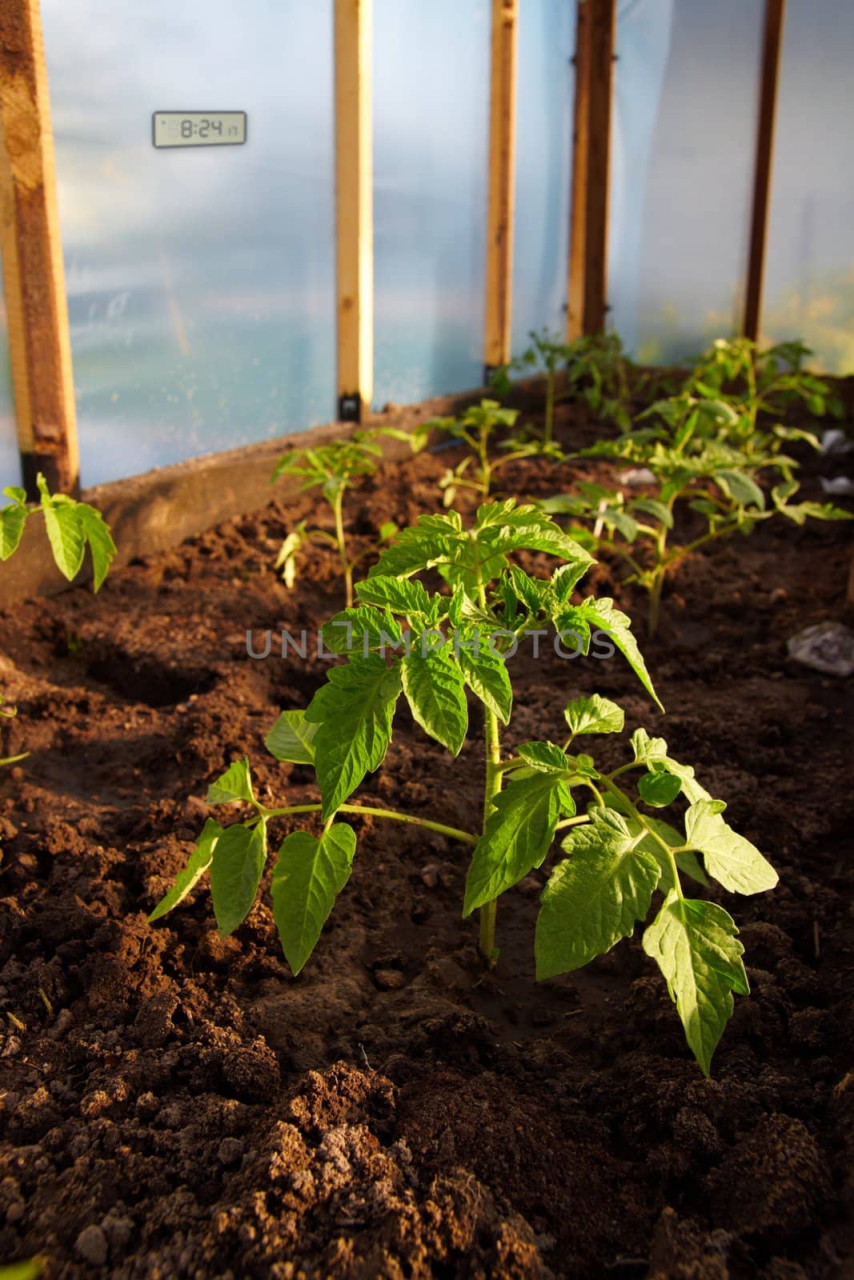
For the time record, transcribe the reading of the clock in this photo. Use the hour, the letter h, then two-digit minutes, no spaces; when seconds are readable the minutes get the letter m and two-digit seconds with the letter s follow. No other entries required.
8h24
